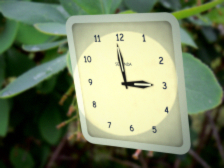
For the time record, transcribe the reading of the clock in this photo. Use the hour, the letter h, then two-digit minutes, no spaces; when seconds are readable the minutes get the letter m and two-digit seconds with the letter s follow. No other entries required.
2h59
